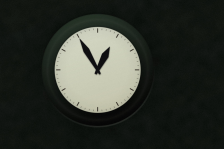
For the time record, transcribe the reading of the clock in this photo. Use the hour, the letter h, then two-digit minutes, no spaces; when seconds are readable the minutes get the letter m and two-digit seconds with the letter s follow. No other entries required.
12h55
